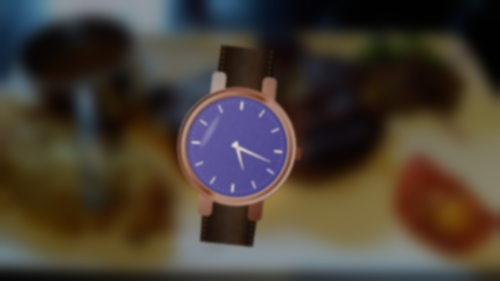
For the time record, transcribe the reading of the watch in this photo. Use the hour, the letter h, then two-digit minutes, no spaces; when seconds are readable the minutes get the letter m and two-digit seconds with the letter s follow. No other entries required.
5h18
